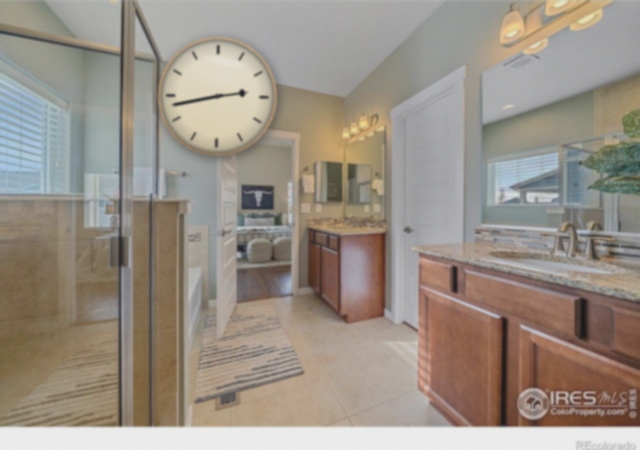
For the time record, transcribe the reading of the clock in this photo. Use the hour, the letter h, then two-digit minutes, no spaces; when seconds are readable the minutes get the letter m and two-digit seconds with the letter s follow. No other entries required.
2h43
